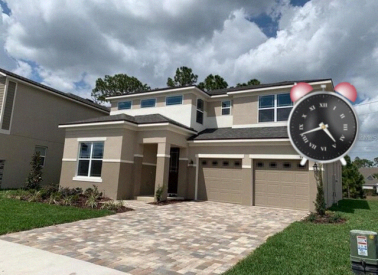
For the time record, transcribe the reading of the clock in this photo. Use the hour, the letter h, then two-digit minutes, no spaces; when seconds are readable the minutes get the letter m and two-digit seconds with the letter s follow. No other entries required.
4h42
